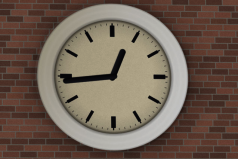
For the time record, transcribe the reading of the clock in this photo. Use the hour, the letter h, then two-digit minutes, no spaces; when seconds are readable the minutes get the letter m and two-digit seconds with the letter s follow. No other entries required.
12h44
